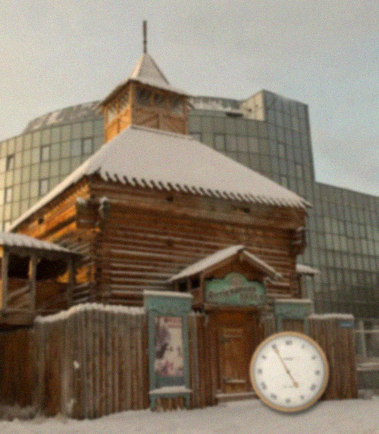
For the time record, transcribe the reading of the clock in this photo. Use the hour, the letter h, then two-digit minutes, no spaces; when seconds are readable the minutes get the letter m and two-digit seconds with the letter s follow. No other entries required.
4h55
